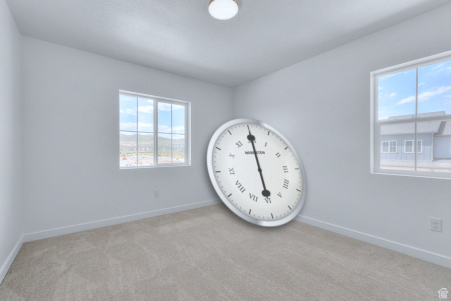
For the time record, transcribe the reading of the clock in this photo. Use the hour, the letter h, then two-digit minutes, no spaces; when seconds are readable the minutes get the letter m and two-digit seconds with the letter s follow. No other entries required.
6h00
